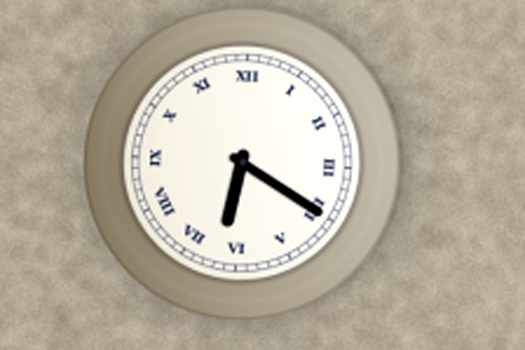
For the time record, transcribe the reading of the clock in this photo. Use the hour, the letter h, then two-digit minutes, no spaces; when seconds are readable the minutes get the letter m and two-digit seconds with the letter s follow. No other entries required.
6h20
